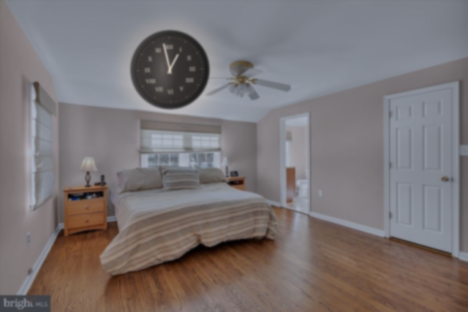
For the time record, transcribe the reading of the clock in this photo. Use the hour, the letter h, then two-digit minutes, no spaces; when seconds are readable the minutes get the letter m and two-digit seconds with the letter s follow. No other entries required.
12h58
